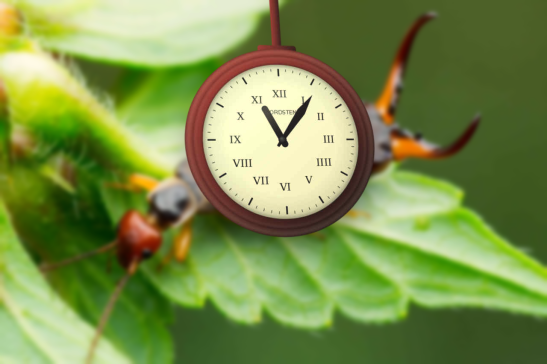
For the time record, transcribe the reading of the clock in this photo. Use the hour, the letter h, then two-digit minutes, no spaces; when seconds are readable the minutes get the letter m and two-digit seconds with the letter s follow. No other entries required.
11h06
